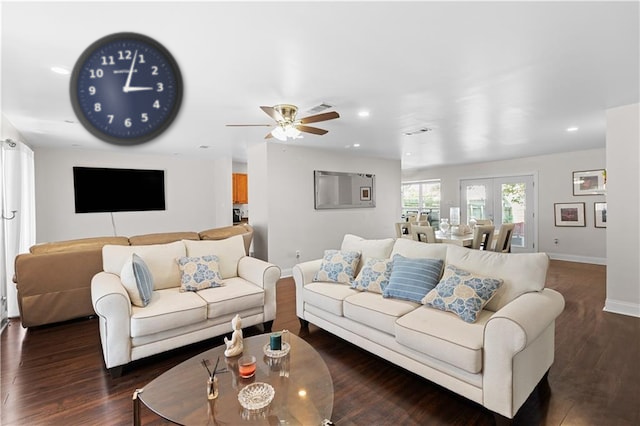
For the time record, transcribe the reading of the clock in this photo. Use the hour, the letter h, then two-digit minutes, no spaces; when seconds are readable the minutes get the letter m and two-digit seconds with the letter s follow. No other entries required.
3h03
